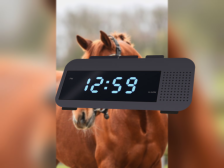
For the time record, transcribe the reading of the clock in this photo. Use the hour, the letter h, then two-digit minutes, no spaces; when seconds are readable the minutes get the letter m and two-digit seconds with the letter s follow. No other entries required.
12h59
